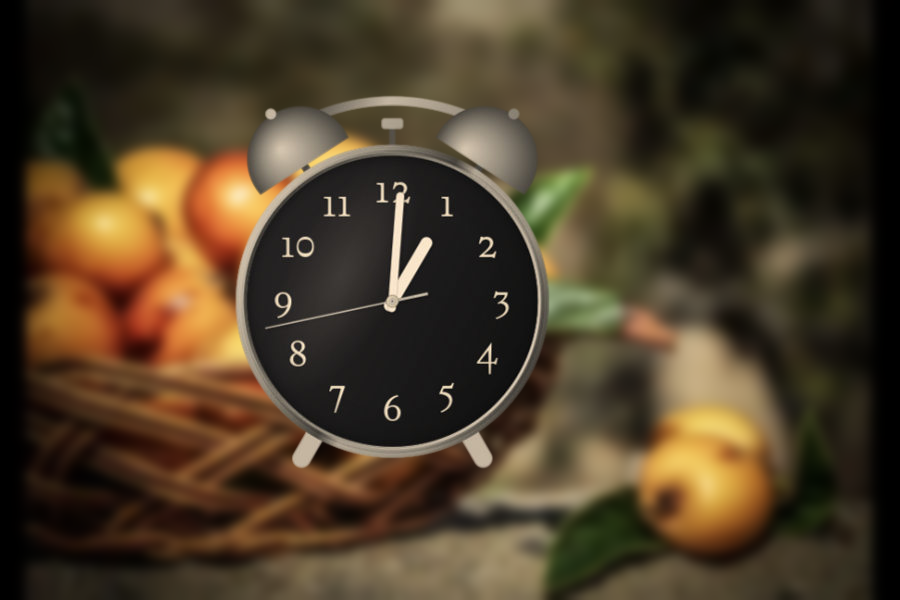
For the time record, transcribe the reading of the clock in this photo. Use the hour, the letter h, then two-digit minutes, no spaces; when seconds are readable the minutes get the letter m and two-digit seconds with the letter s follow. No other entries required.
1h00m43s
